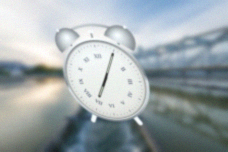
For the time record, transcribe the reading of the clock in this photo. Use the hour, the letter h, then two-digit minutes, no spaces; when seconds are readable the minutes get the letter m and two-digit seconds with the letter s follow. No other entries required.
7h05
